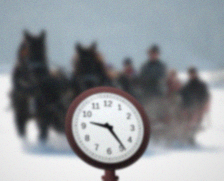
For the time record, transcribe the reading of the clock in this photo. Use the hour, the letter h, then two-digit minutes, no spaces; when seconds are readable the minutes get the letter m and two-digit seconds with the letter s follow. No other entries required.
9h24
